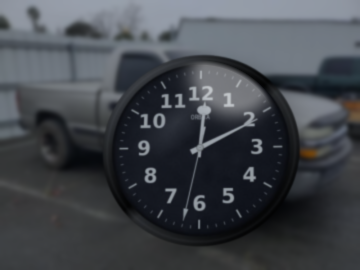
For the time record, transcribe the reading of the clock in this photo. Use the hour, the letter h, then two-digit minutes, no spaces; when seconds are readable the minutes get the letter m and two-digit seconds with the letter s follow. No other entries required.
12h10m32s
